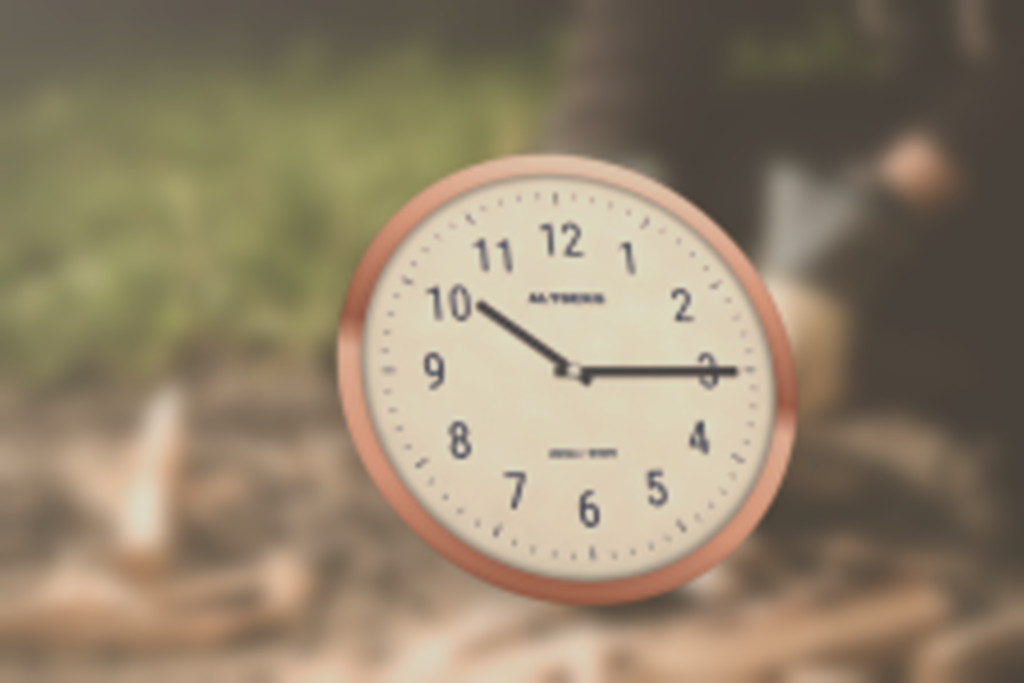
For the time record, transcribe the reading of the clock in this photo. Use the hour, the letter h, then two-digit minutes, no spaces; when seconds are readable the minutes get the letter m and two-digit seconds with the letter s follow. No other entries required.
10h15
